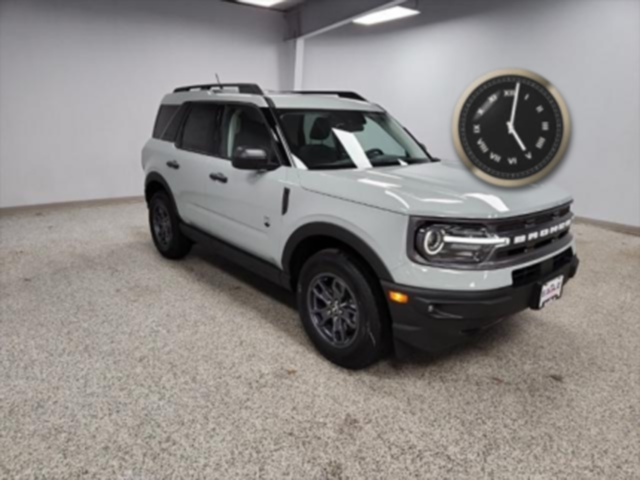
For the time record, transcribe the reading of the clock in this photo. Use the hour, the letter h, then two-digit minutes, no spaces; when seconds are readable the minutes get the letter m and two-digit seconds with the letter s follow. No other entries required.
5h02
